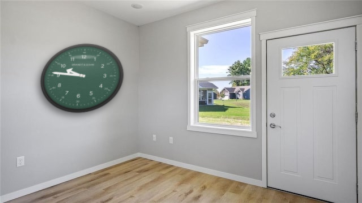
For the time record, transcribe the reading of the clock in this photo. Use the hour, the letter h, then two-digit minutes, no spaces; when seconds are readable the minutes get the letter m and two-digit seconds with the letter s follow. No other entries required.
9h46
